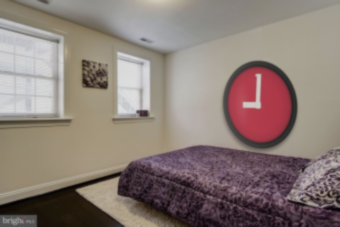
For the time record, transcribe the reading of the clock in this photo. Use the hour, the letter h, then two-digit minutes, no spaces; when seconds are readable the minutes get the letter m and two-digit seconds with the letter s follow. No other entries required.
9h01
